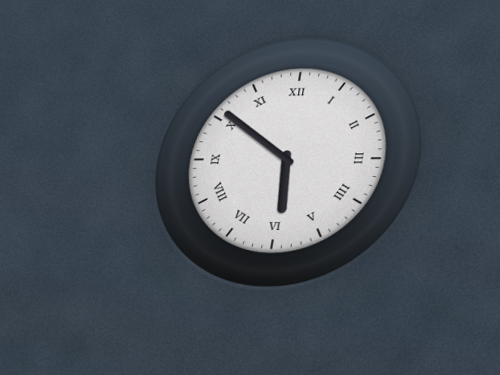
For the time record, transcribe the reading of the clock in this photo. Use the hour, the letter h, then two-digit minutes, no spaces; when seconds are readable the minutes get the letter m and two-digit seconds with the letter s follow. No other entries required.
5h51
